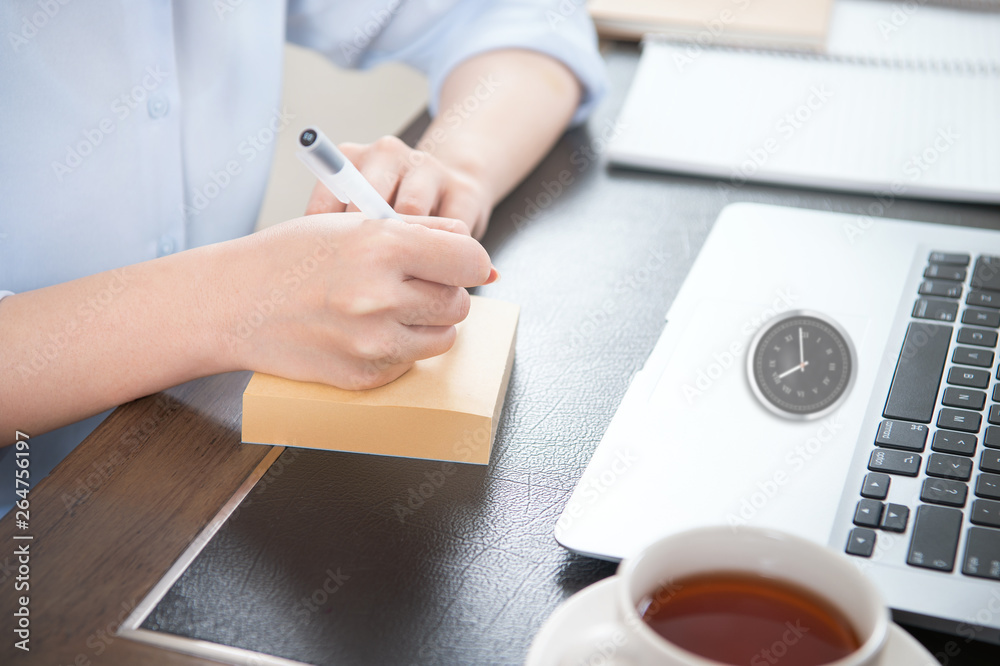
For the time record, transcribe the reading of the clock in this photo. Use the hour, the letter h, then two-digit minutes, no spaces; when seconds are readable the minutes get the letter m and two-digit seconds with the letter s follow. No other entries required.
7h59
